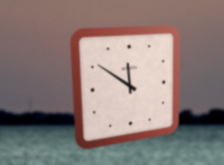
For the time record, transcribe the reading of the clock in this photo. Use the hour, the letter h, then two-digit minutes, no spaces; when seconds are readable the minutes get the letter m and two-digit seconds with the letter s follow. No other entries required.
11h51
